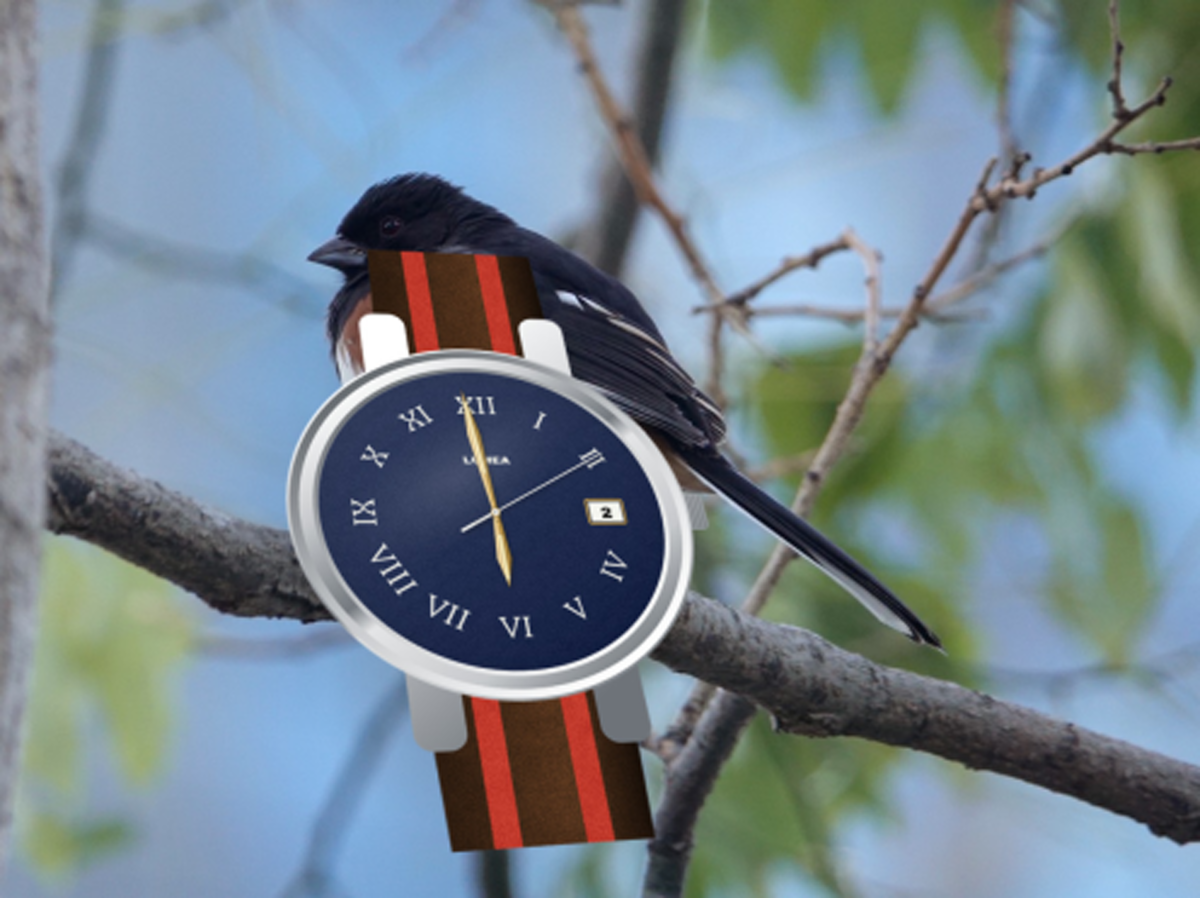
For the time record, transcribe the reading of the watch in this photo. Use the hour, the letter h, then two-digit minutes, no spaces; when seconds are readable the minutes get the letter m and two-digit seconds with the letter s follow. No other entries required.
5h59m10s
